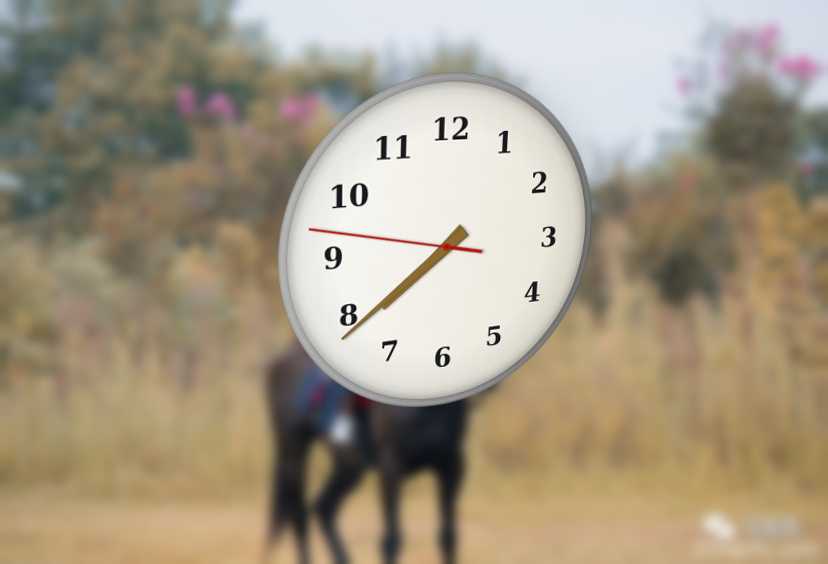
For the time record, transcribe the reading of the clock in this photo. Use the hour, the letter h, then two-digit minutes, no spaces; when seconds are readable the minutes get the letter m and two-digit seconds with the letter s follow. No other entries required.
7h38m47s
